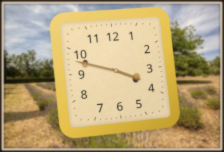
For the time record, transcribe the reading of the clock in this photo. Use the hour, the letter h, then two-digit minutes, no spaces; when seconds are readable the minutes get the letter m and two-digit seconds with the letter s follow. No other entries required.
3h48
